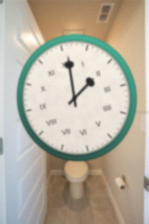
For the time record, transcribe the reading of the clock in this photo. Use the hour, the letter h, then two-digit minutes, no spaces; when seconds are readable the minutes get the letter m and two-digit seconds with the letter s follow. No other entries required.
2h01
